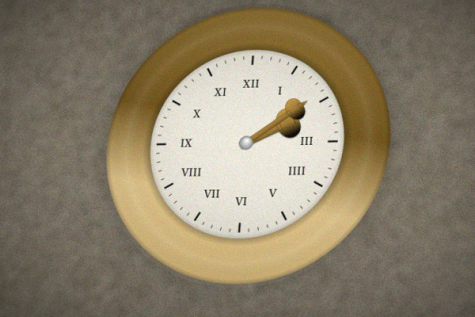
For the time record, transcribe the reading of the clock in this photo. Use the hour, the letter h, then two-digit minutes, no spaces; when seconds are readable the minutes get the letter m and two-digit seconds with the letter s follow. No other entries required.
2h09
